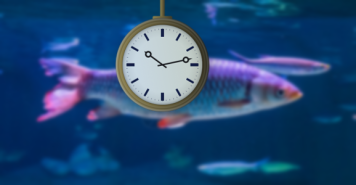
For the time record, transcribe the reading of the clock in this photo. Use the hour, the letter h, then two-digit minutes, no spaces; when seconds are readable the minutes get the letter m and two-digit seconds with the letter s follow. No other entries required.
10h13
